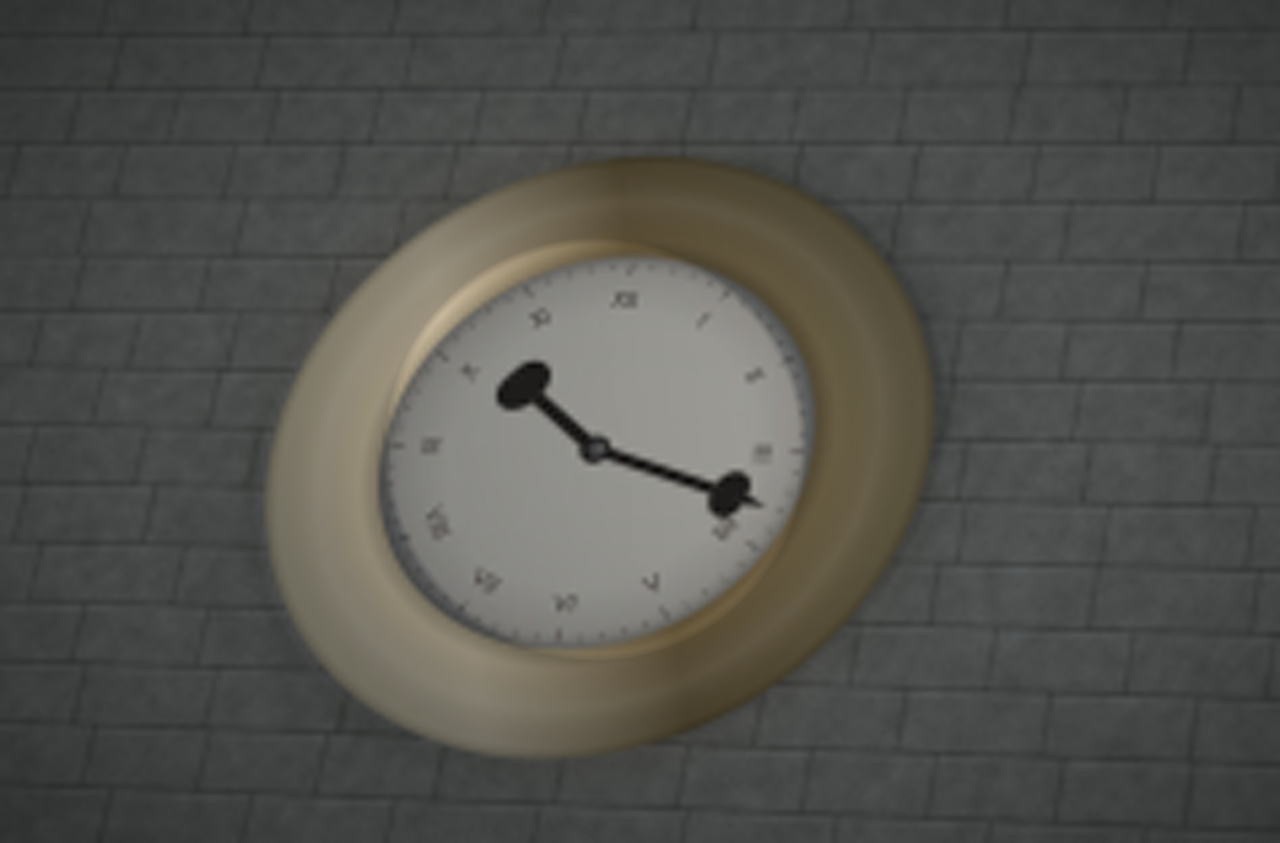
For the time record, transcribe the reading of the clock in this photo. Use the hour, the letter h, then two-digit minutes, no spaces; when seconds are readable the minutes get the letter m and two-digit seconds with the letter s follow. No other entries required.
10h18
